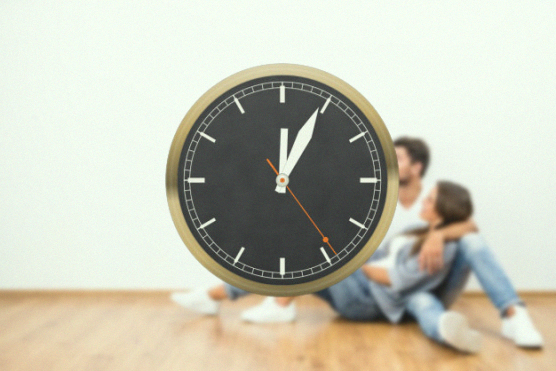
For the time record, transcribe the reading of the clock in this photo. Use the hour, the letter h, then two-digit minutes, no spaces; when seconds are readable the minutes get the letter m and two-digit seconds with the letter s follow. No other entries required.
12h04m24s
